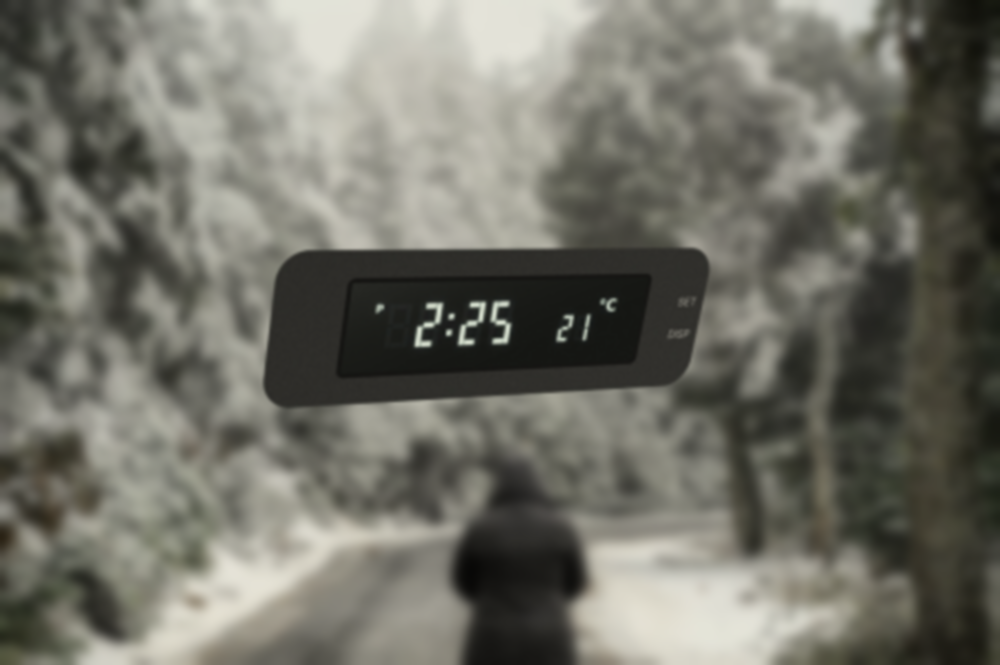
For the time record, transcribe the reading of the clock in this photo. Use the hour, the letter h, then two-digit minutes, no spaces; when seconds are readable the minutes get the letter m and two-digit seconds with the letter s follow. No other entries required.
2h25
